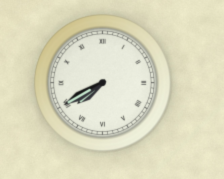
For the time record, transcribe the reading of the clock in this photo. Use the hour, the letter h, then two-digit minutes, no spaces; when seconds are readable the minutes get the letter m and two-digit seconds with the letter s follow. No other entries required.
7h40
